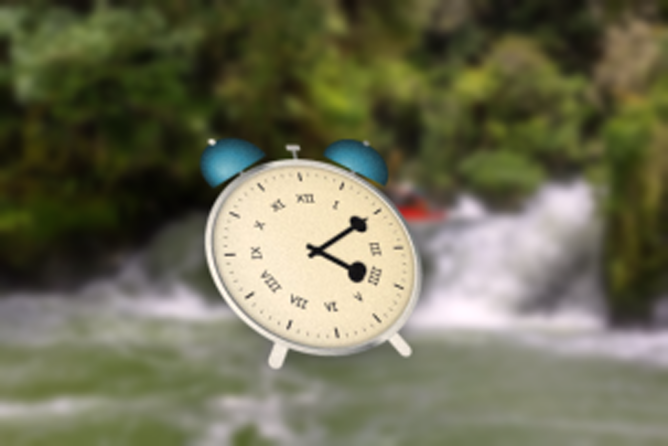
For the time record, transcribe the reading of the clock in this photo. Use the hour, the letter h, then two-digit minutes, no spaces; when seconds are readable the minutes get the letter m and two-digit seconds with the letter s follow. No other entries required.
4h10
